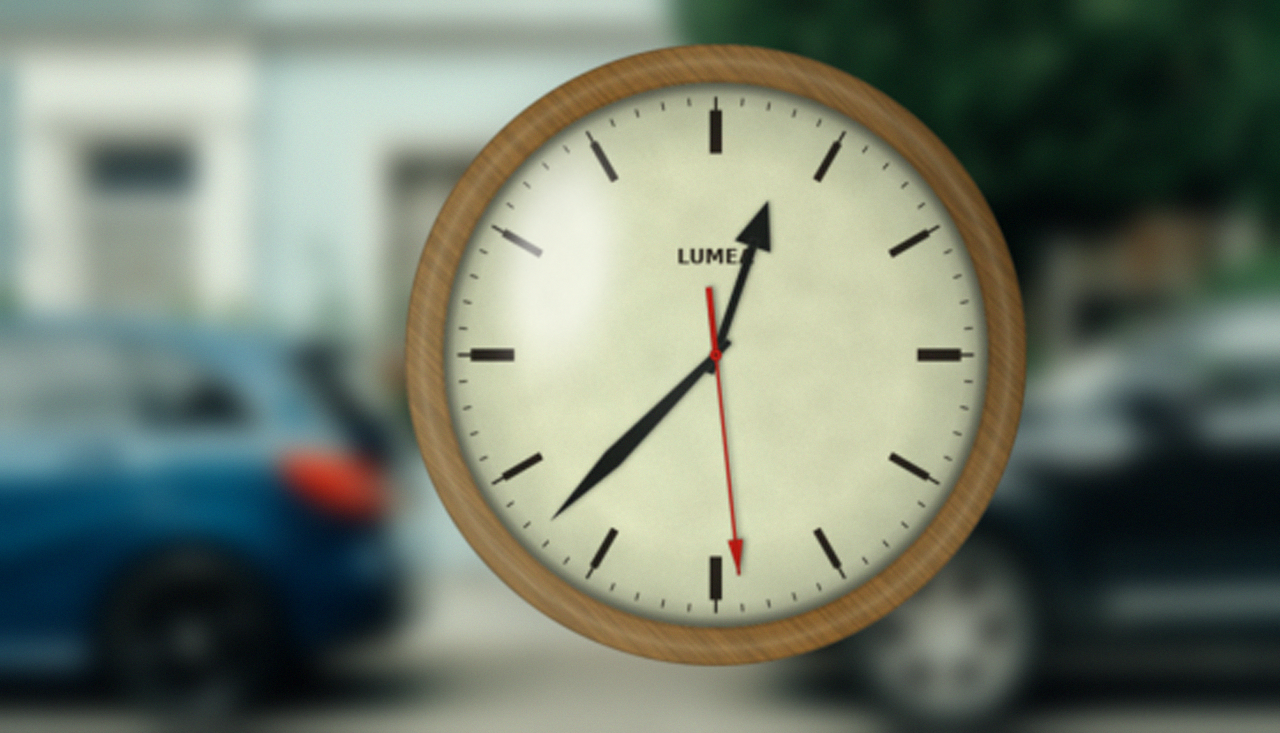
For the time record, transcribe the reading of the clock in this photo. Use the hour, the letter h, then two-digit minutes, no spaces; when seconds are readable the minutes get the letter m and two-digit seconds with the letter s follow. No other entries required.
12h37m29s
